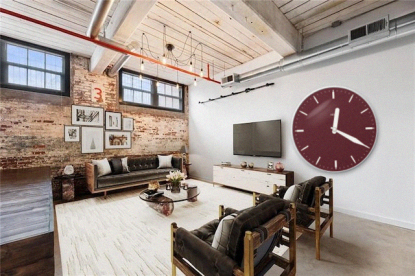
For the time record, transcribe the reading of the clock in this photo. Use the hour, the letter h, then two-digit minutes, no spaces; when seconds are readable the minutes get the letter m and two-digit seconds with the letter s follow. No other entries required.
12h20
